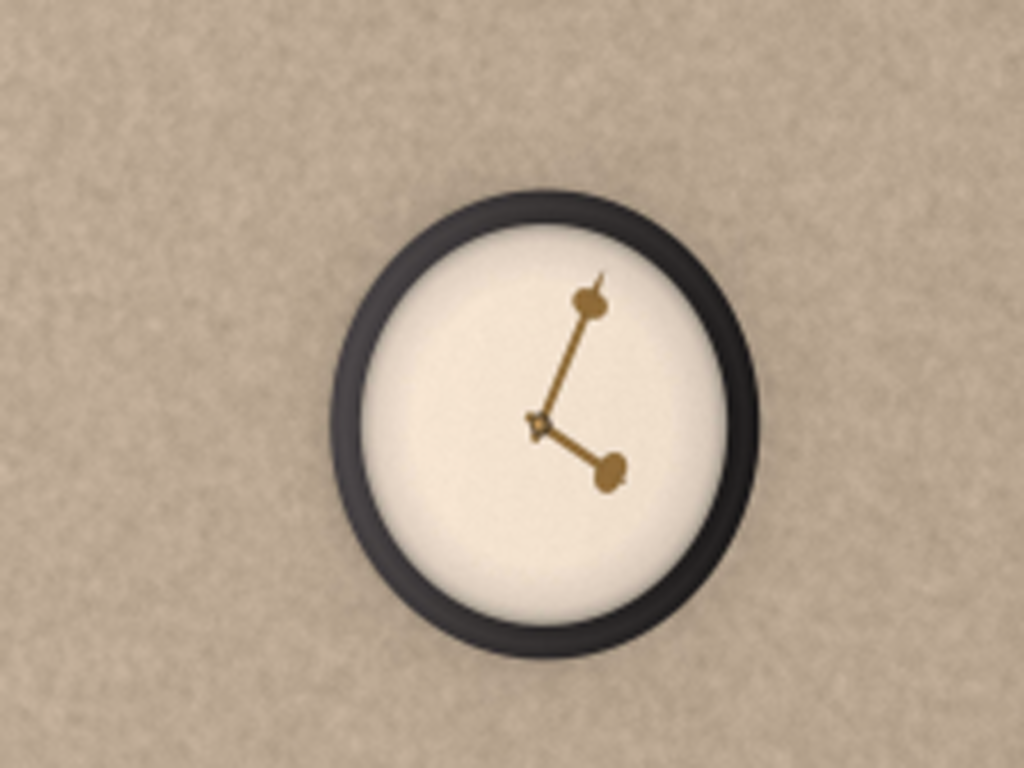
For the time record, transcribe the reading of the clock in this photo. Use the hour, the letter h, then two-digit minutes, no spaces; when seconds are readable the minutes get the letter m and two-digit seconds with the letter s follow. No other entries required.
4h04
